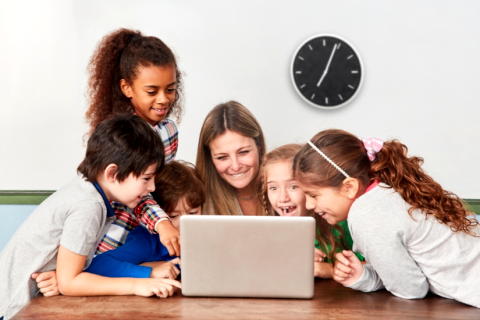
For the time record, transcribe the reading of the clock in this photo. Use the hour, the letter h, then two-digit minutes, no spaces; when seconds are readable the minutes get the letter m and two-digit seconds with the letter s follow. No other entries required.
7h04
